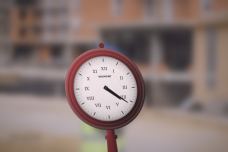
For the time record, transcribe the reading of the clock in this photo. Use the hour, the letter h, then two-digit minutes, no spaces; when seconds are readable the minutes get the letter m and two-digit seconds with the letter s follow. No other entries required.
4h21
